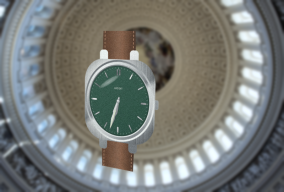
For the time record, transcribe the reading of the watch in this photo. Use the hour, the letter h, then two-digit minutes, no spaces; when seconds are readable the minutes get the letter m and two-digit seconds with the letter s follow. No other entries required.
6h33
